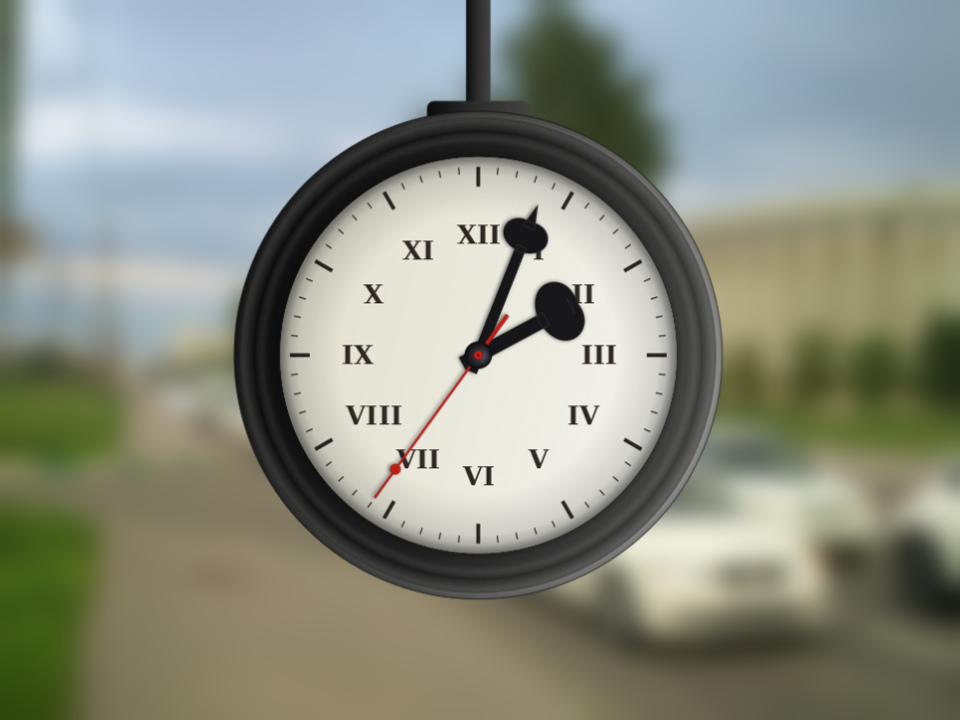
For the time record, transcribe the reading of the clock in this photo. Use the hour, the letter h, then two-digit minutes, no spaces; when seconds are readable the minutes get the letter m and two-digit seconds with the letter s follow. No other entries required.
2h03m36s
